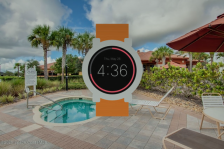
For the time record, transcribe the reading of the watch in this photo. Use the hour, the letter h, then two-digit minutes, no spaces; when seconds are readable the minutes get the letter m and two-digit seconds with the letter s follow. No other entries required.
4h36
